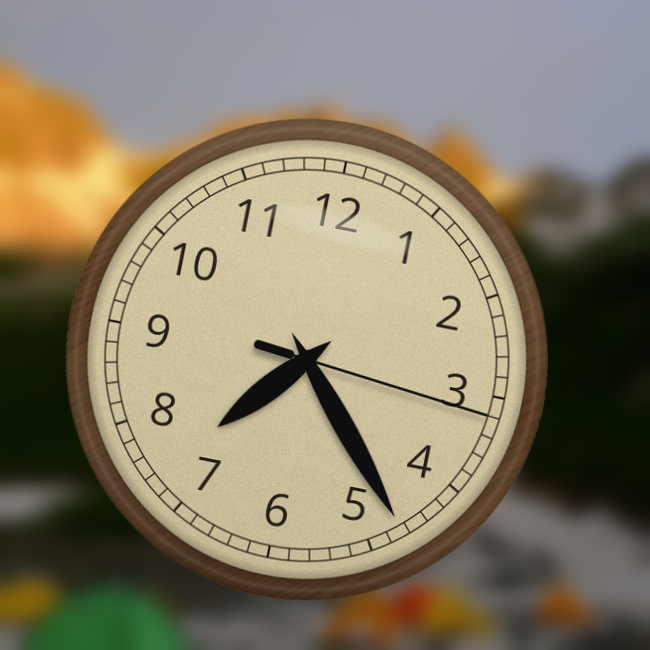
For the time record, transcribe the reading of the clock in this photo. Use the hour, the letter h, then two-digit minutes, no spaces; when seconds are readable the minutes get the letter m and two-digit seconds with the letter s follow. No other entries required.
7h23m16s
